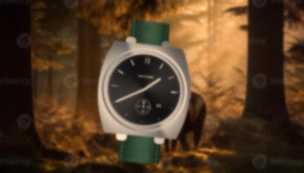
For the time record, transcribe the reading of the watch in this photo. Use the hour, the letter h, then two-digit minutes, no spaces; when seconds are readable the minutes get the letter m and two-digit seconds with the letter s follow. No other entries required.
1h40
